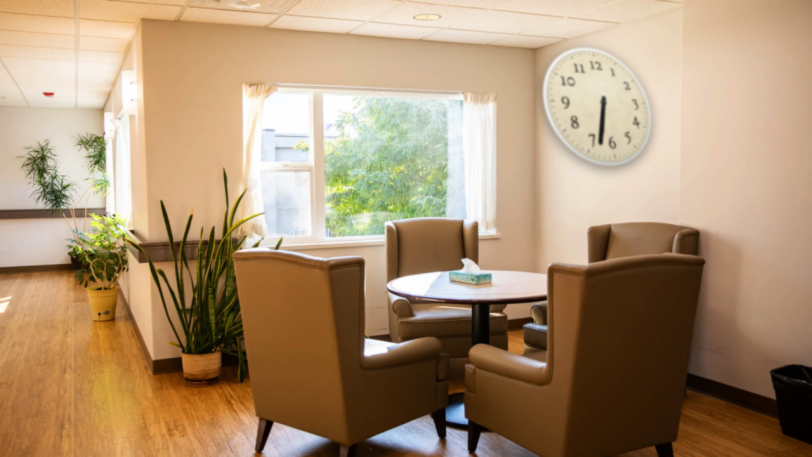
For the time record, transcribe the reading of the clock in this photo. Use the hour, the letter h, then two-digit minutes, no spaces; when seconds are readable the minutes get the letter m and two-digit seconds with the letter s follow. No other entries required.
6h33
